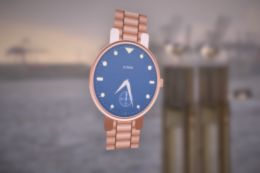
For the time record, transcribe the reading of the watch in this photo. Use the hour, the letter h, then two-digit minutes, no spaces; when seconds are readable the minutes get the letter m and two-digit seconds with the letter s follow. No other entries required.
7h27
